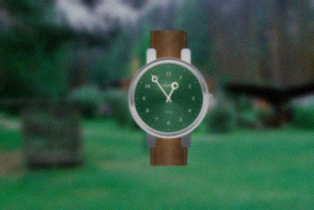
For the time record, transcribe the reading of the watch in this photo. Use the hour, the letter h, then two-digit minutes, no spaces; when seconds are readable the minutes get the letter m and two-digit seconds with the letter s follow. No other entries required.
12h54
